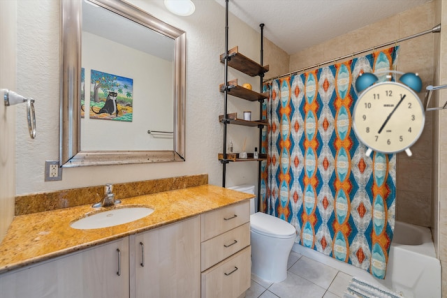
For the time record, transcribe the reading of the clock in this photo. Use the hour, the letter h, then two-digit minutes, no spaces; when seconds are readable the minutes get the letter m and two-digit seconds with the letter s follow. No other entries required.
7h06
